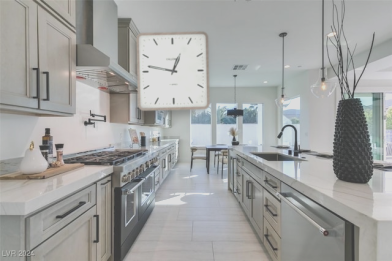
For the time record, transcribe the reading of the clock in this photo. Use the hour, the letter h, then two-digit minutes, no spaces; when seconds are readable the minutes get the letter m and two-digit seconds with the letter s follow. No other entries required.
12h47
